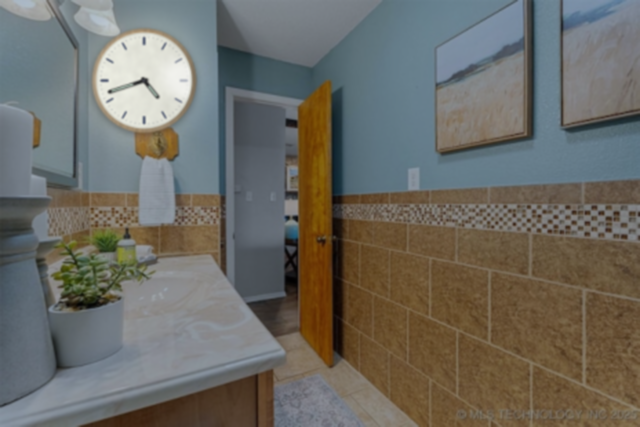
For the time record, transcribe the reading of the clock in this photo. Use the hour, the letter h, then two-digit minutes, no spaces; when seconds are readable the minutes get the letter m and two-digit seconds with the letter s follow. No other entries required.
4h42
